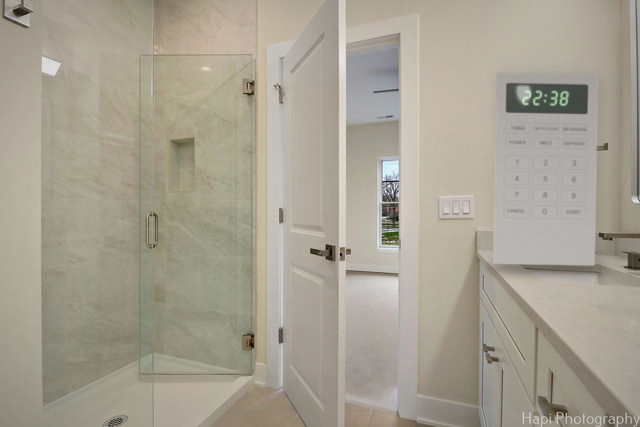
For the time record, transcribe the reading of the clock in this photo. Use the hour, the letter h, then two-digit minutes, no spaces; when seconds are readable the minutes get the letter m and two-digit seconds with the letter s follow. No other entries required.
22h38
